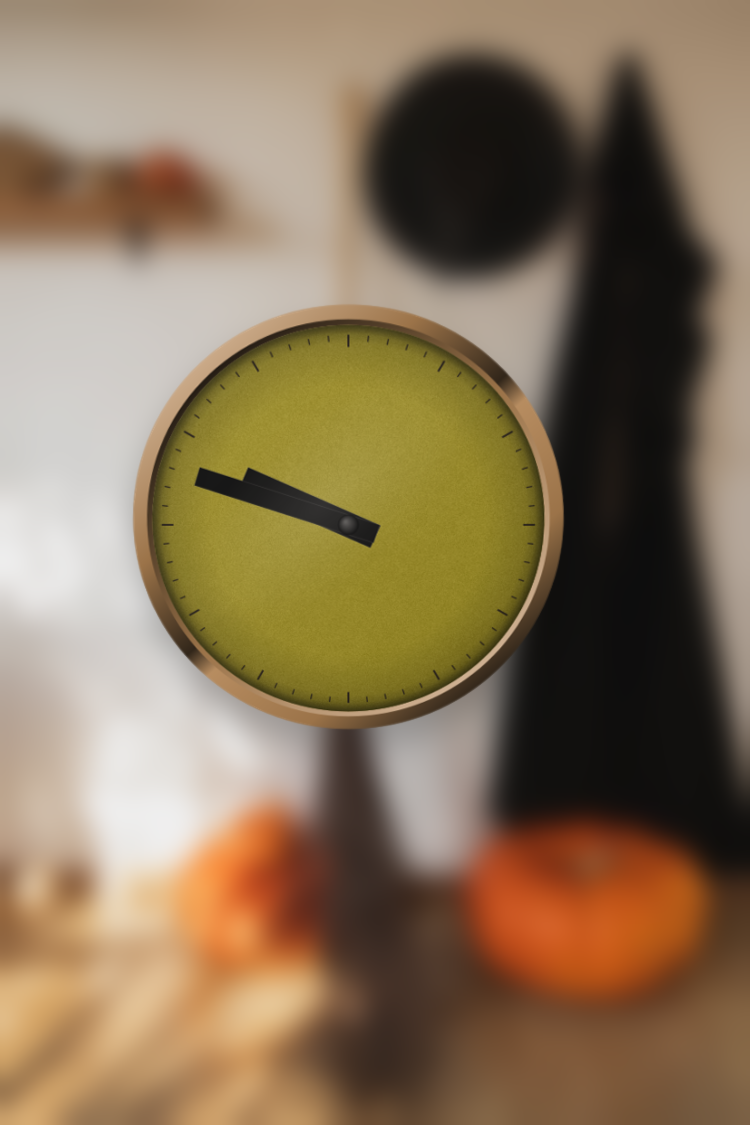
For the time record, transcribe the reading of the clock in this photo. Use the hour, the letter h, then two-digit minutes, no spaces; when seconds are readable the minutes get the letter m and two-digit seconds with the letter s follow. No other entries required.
9h48
